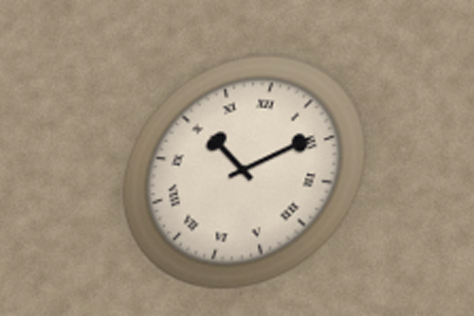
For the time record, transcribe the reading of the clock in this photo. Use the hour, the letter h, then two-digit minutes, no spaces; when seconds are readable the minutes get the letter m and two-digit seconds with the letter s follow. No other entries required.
10h09
